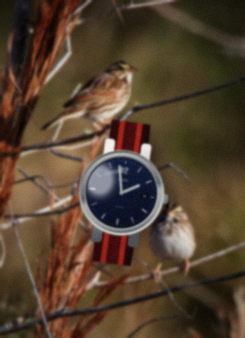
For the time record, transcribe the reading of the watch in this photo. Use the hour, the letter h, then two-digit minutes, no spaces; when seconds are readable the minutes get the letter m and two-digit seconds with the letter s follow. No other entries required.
1h58
